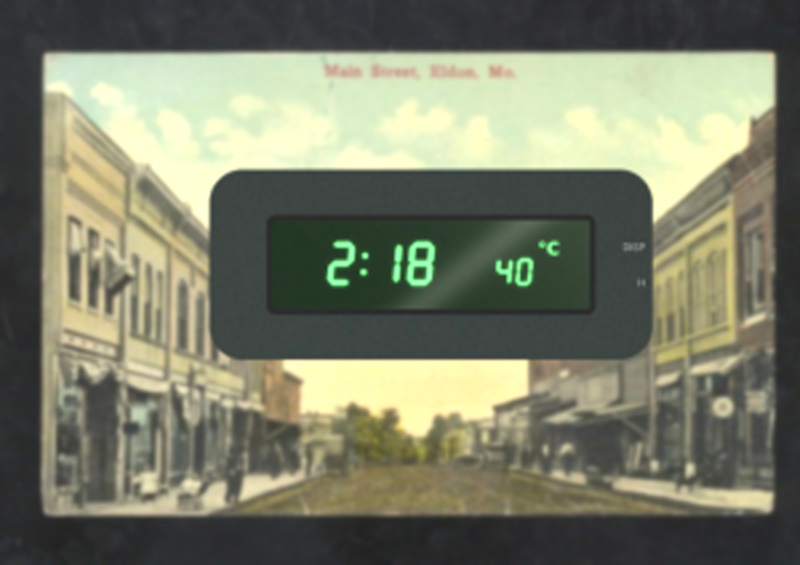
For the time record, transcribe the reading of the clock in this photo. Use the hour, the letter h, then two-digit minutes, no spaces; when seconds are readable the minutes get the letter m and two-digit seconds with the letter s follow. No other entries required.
2h18
